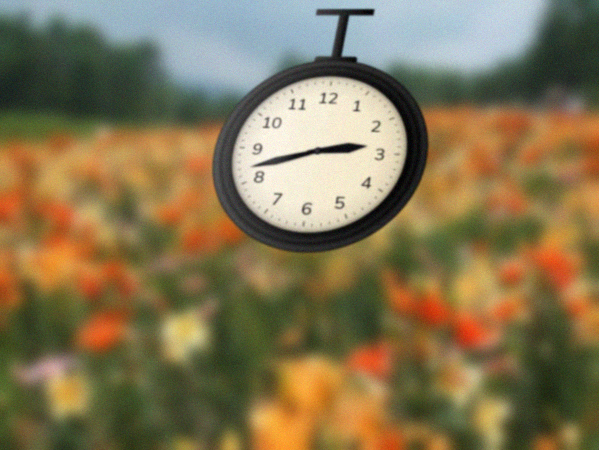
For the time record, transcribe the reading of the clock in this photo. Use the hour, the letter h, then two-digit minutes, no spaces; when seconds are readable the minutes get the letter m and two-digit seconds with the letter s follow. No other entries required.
2h42
